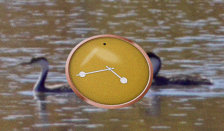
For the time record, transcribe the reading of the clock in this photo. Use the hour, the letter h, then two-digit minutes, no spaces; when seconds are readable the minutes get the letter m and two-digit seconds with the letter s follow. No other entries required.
4h44
